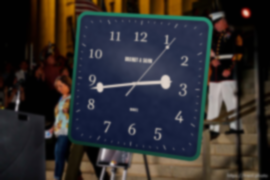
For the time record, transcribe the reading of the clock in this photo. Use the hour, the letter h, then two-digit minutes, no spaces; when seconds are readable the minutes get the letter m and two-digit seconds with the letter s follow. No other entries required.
2h43m06s
